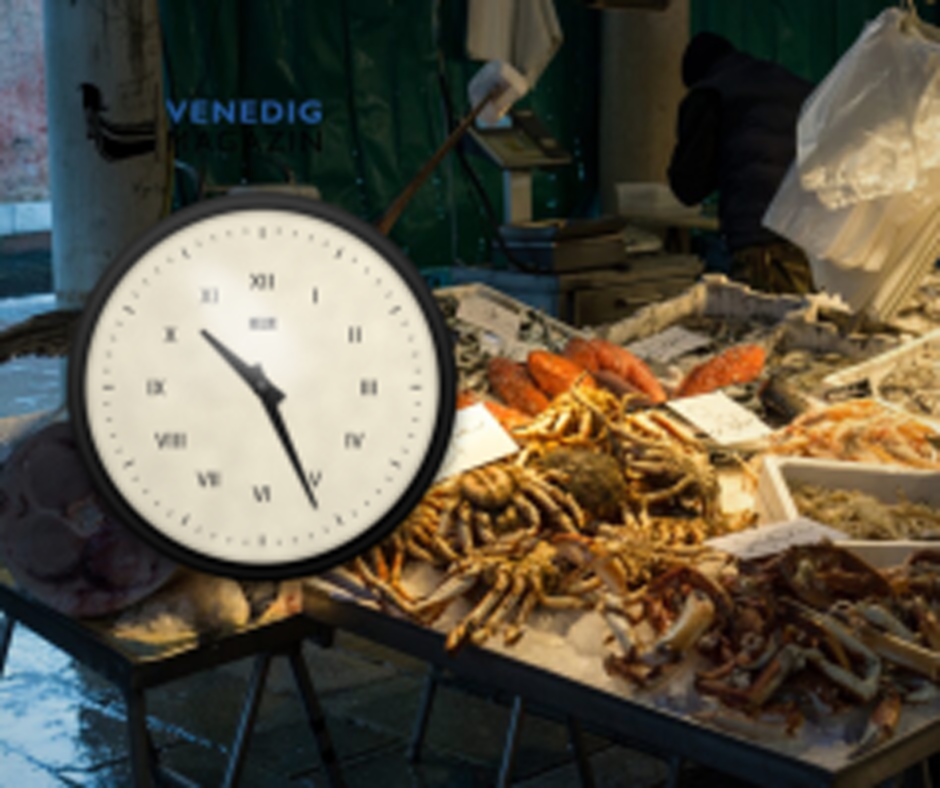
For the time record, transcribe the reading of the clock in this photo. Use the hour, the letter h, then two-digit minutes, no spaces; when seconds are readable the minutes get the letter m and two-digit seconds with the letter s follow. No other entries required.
10h26
